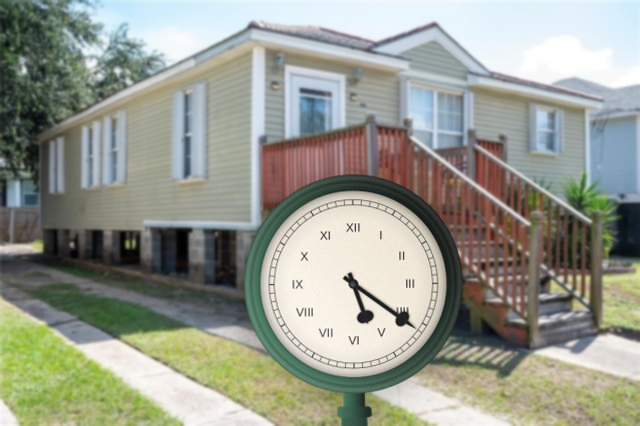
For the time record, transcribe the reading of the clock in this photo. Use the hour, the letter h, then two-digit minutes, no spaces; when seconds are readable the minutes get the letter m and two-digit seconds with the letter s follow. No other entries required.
5h21
